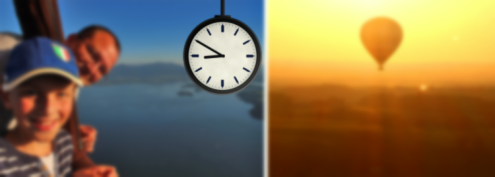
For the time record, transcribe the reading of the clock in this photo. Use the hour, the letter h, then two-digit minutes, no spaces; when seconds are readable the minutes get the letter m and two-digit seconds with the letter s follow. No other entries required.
8h50
